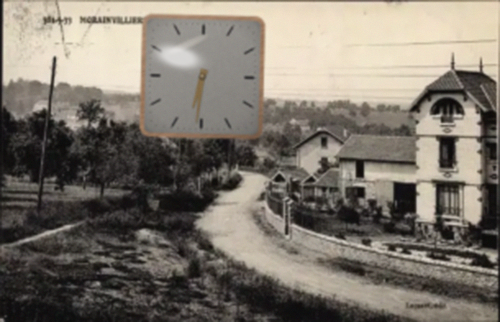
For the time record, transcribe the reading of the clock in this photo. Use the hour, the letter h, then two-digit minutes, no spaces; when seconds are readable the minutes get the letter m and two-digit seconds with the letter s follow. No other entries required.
6h31
